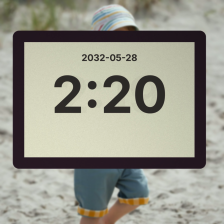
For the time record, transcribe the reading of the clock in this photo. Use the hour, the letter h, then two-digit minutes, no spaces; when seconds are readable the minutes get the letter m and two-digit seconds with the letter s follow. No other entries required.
2h20
